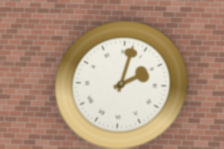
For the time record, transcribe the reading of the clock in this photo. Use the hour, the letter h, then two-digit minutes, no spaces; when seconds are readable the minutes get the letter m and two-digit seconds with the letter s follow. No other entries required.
2h02
